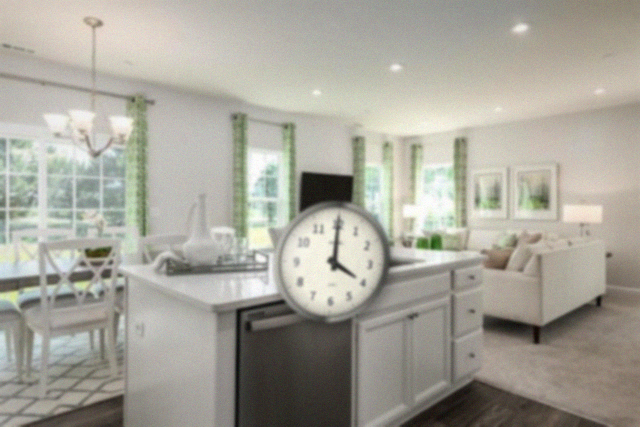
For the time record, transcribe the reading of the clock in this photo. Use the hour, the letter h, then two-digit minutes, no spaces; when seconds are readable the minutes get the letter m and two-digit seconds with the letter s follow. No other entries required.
4h00
